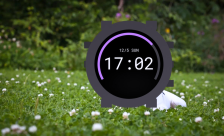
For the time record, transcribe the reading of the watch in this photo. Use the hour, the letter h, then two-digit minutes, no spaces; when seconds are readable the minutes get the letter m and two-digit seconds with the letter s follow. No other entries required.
17h02
